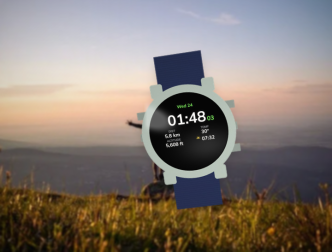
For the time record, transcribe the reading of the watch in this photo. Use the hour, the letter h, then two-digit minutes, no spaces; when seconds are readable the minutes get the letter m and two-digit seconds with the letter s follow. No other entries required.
1h48
